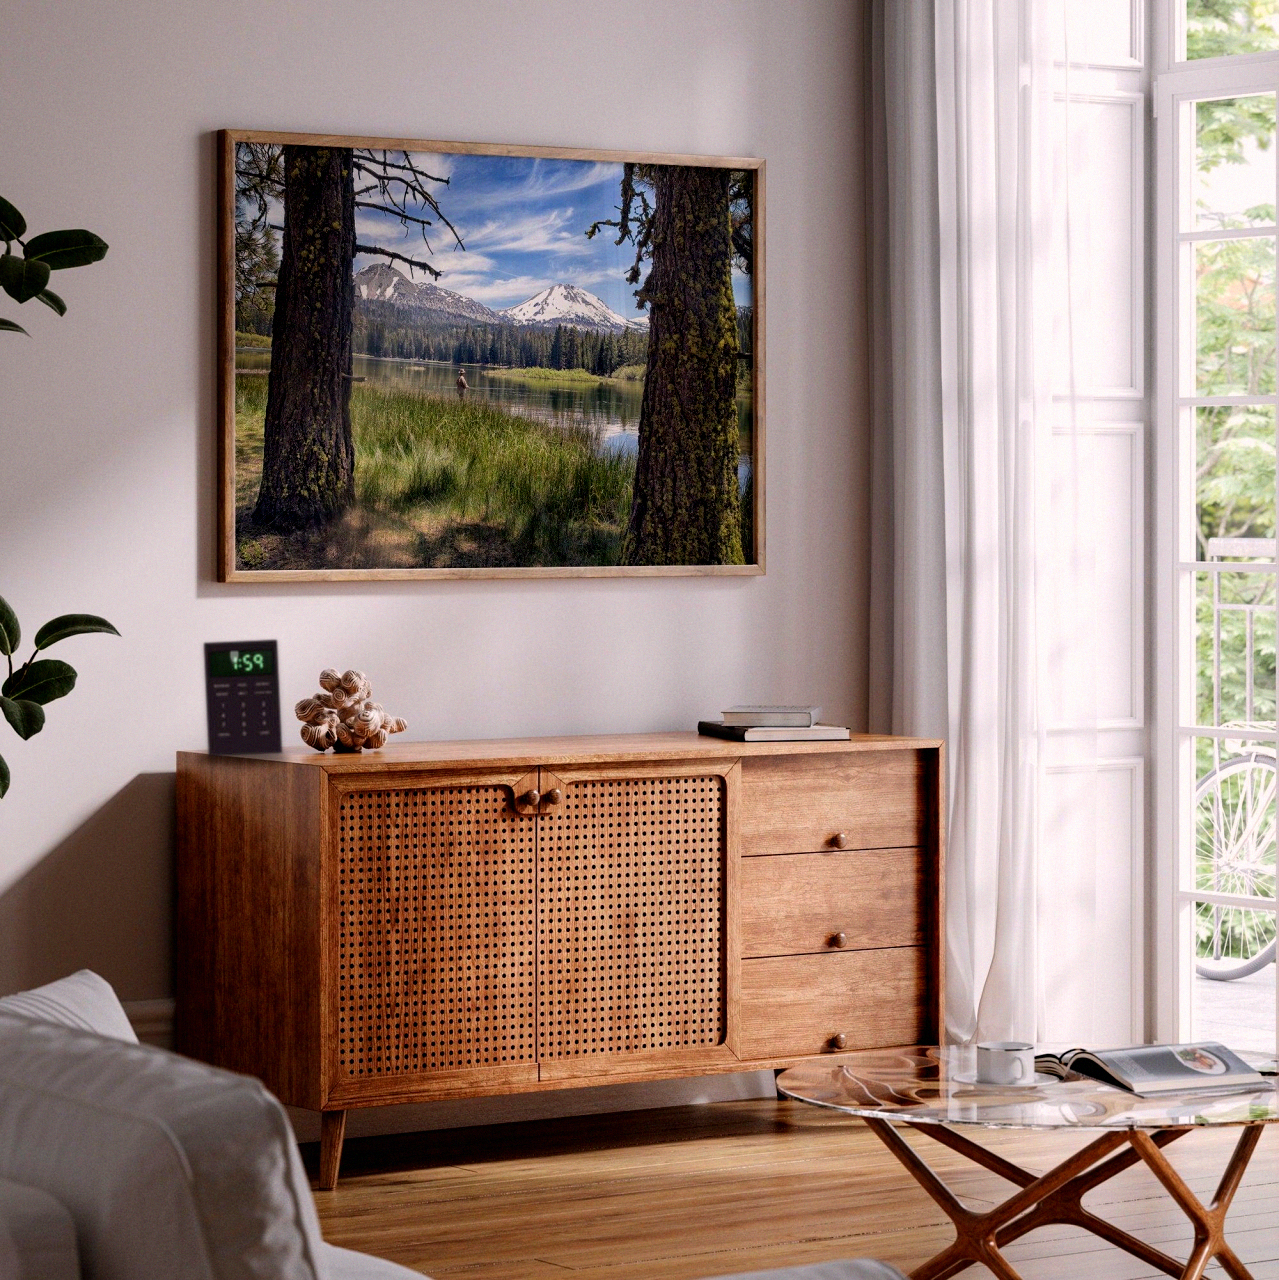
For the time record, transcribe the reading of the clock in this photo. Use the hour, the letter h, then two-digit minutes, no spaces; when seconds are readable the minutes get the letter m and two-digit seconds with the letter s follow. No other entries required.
1h59
